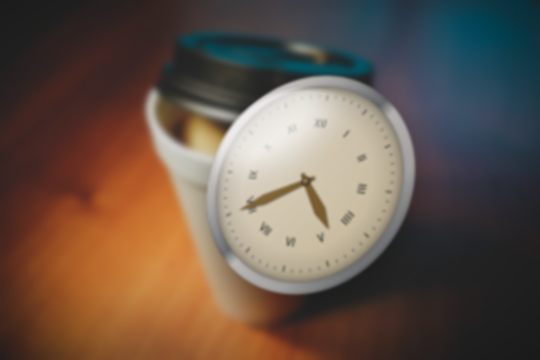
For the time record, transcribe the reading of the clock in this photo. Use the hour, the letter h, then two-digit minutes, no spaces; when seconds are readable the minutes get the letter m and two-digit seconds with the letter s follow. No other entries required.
4h40
